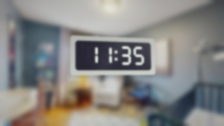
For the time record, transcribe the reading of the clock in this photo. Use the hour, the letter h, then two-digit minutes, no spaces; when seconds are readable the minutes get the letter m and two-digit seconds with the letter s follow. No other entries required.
11h35
